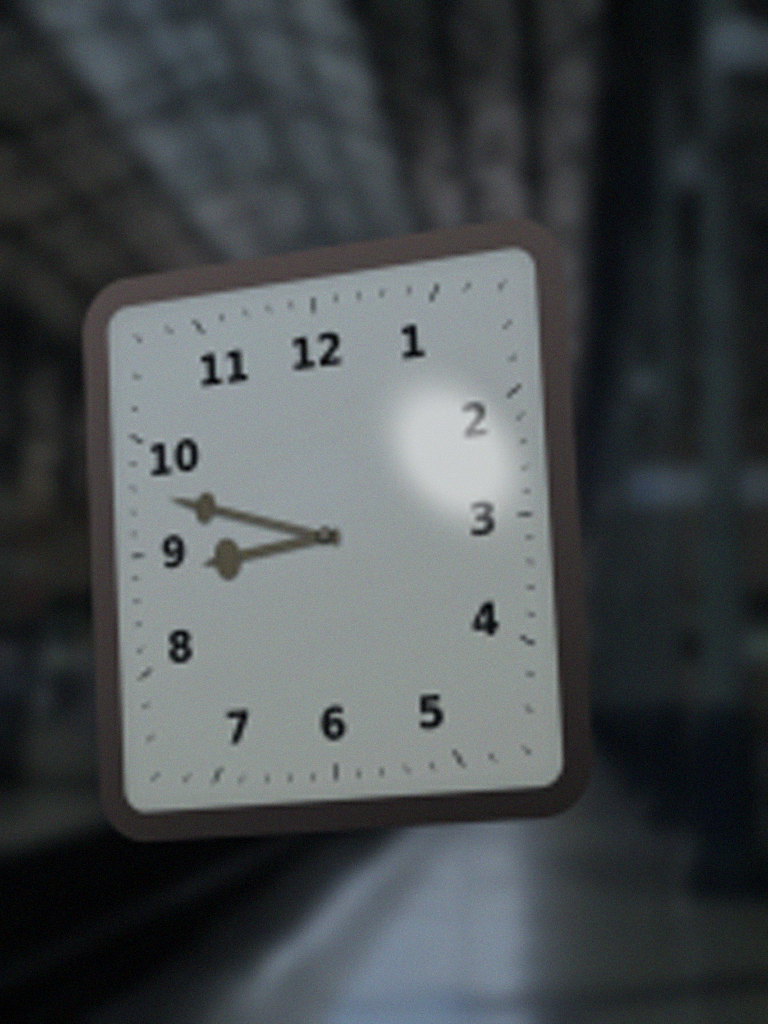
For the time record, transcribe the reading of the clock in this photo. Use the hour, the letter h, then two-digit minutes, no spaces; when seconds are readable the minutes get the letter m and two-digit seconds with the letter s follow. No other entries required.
8h48
